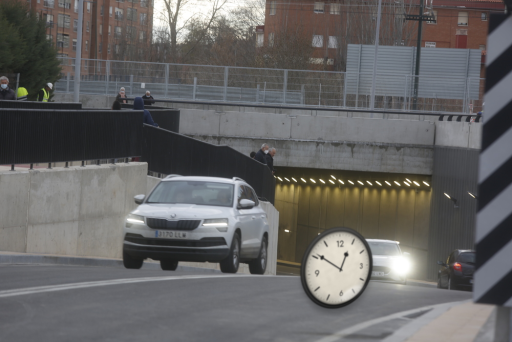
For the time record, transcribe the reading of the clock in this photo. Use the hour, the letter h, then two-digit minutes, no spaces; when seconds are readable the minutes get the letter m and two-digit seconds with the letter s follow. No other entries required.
12h51
